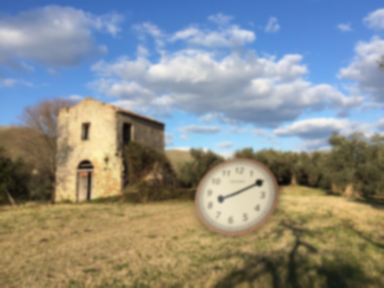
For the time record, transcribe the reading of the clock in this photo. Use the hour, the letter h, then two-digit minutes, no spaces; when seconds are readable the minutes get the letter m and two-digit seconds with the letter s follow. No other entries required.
8h10
